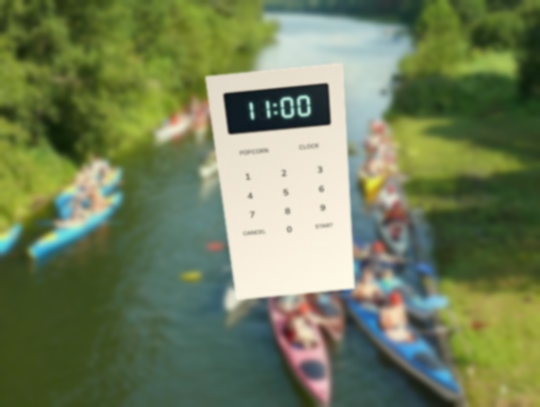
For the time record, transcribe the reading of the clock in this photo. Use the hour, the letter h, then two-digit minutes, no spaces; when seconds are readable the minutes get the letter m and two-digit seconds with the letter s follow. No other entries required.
11h00
